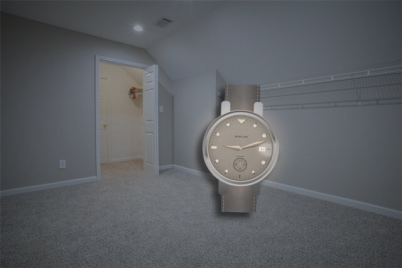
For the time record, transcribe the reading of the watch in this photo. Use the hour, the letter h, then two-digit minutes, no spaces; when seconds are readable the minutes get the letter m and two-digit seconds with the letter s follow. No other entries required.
9h12
